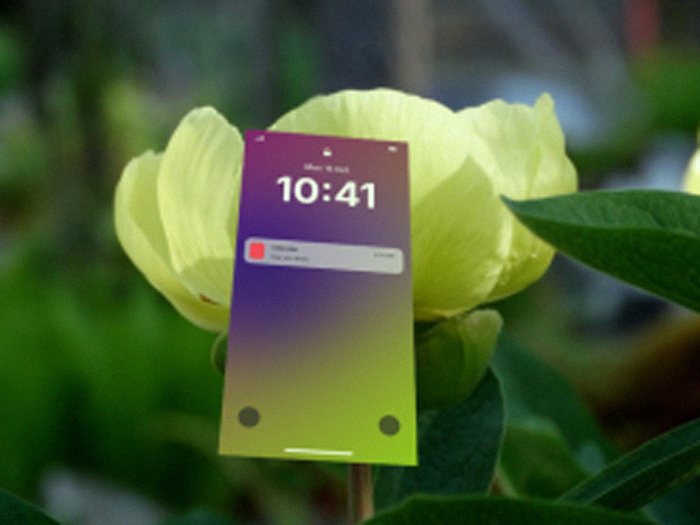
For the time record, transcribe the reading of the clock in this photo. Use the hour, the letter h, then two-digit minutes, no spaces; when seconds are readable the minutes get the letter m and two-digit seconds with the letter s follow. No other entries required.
10h41
